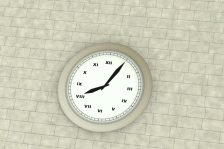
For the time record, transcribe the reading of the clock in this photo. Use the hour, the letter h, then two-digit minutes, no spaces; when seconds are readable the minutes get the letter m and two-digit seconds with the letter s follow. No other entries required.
8h05
